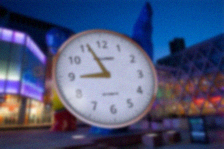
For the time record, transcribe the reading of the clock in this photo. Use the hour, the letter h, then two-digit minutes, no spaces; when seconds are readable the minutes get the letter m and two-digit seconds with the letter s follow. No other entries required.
8h56
